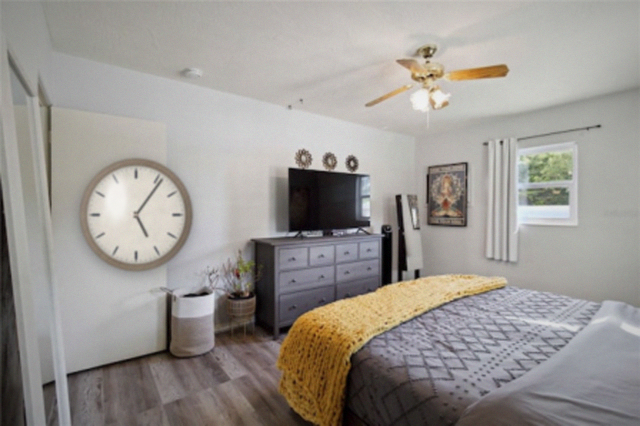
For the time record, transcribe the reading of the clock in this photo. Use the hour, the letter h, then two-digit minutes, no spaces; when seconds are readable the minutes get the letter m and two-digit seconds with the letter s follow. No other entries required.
5h06
